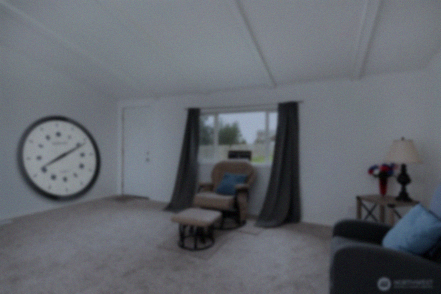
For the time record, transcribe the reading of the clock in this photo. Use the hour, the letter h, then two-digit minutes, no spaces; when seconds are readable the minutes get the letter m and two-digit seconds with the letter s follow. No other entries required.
8h11
